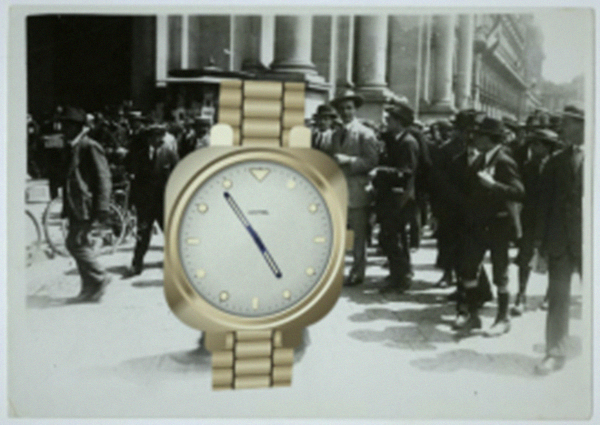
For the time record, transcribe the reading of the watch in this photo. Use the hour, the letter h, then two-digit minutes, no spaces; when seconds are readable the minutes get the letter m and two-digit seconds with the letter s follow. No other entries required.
4h54
